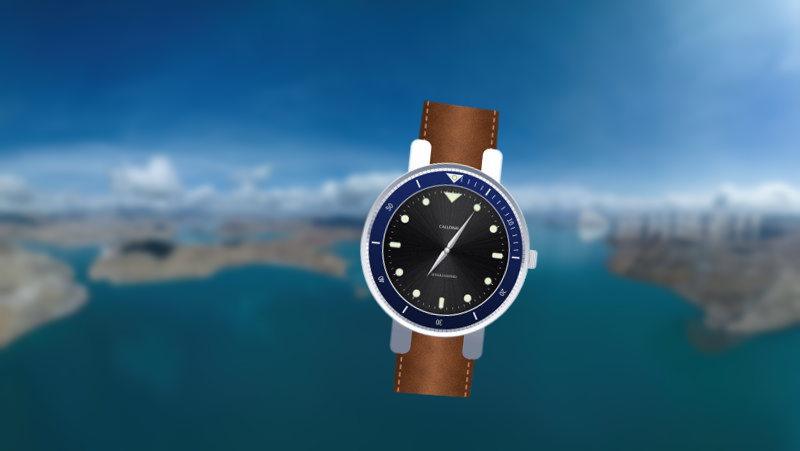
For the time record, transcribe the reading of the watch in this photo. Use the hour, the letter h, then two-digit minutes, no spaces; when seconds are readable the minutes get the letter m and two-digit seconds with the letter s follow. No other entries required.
7h05
